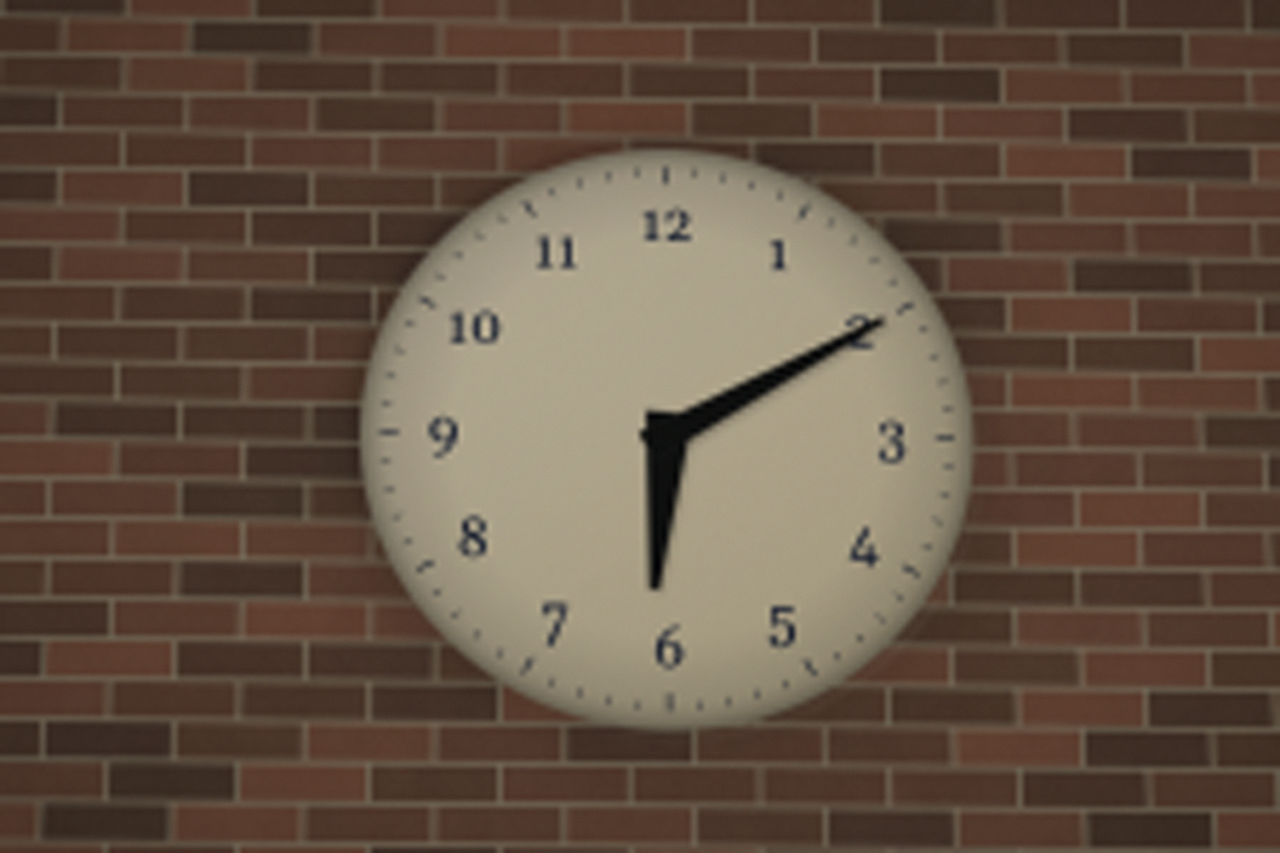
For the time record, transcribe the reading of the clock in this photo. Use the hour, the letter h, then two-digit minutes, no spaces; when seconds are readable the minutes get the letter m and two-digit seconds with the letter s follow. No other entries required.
6h10
